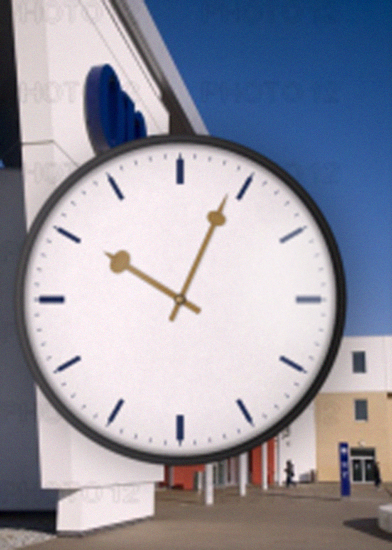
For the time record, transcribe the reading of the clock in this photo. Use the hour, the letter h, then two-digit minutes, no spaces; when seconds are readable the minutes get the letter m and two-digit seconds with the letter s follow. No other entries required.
10h04
